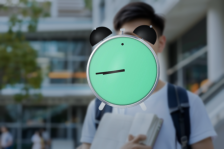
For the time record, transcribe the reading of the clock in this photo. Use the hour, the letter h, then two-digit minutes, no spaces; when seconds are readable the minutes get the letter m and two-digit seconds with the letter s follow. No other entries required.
8h44
